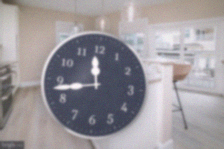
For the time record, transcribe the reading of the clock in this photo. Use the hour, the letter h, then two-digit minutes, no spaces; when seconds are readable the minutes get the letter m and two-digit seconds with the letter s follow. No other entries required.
11h43
